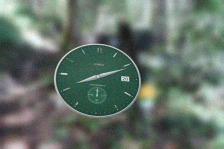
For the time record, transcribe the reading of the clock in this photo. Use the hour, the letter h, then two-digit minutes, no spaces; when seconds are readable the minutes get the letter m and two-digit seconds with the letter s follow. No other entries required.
8h11
